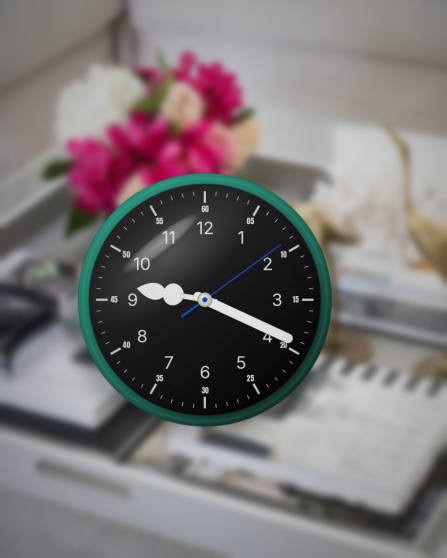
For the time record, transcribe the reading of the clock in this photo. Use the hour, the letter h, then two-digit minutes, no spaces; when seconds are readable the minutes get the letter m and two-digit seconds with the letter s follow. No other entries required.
9h19m09s
